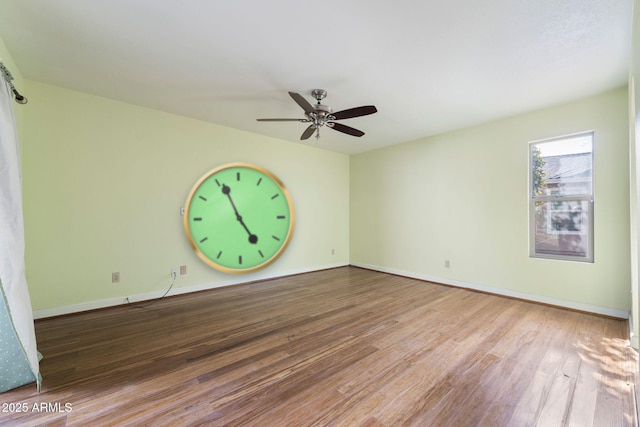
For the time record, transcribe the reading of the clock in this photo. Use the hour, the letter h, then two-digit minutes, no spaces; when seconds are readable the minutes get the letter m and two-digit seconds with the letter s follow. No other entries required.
4h56
